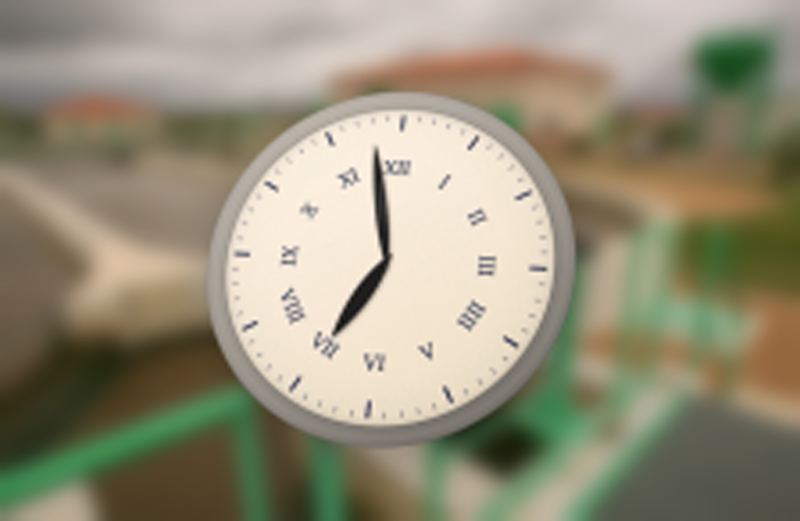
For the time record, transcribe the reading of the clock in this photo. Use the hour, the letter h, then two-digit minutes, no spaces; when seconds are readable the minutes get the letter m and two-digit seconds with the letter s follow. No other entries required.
6h58
